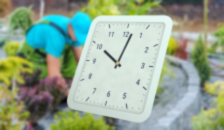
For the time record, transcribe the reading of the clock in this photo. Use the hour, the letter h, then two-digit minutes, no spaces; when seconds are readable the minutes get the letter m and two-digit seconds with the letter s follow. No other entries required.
10h02
